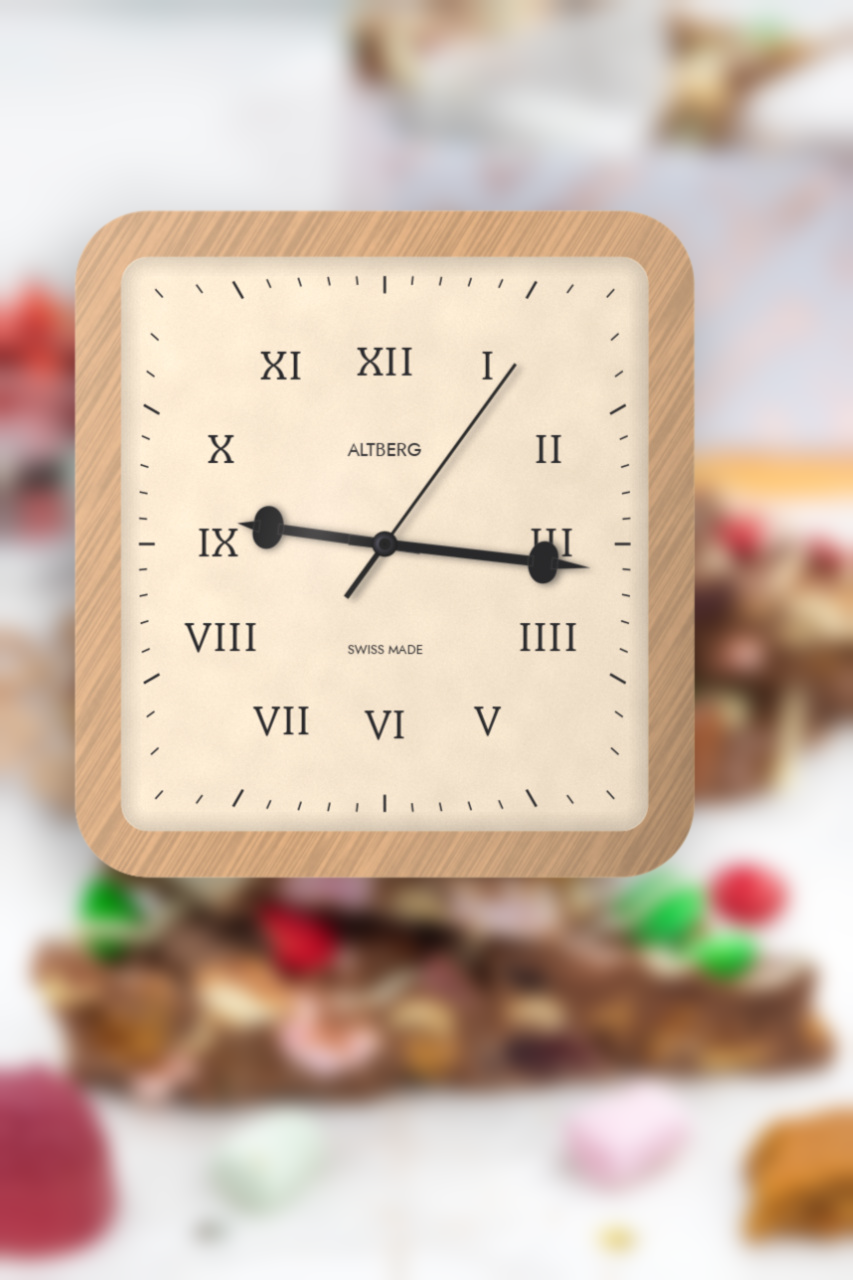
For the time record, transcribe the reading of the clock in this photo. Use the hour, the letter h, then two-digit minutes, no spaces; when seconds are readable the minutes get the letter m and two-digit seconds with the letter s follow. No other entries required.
9h16m06s
